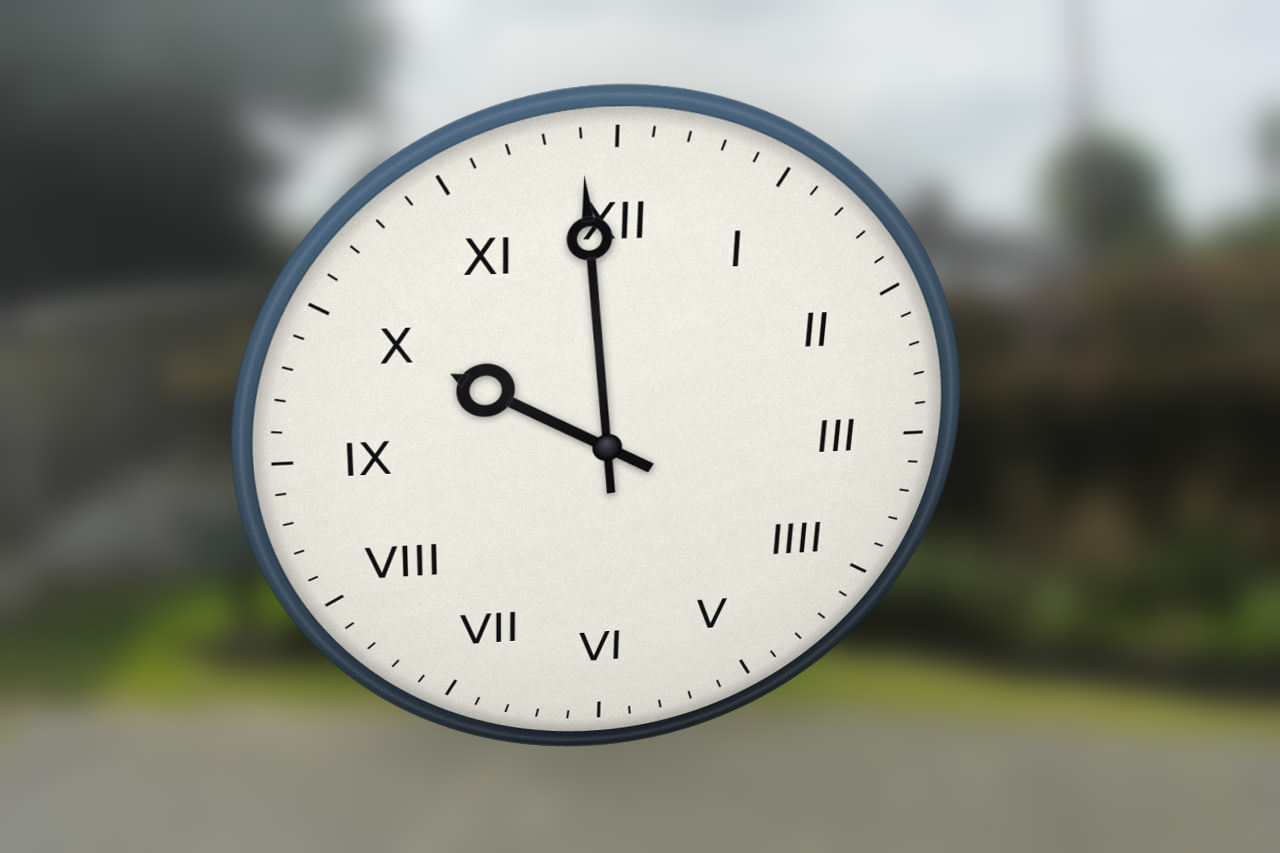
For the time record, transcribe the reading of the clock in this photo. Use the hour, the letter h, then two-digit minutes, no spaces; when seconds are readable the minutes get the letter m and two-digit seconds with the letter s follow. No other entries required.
9h59
